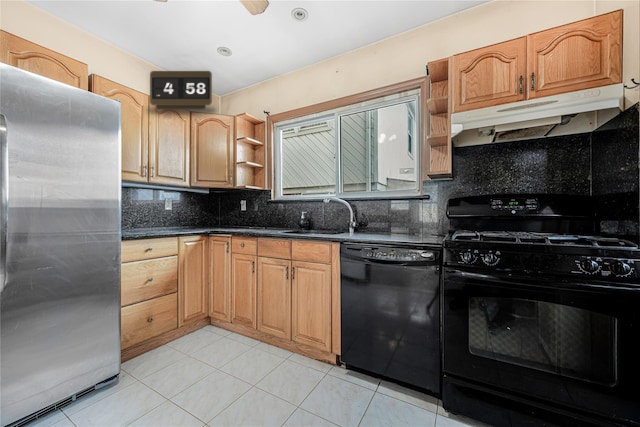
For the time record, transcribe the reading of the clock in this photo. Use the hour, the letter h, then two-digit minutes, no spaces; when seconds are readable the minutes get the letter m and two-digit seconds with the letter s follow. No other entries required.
4h58
